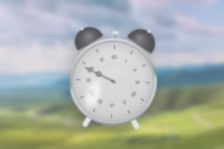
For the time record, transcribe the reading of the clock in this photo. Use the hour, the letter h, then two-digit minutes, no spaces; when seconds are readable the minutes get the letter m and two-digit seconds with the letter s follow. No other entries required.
9h49
